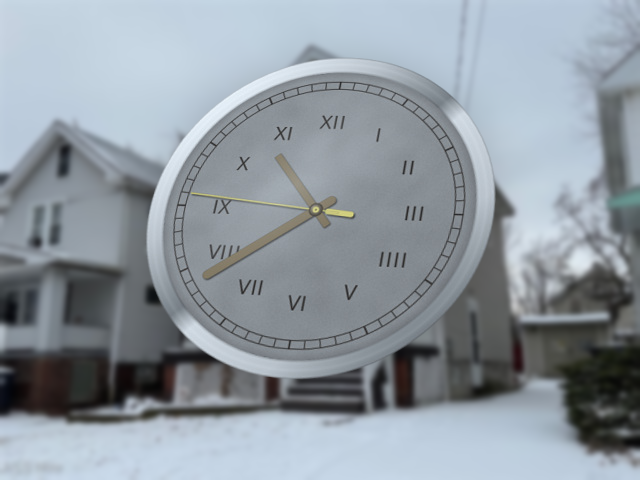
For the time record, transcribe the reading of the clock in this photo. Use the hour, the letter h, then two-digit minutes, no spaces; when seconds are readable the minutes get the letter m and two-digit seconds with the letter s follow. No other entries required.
10h38m46s
